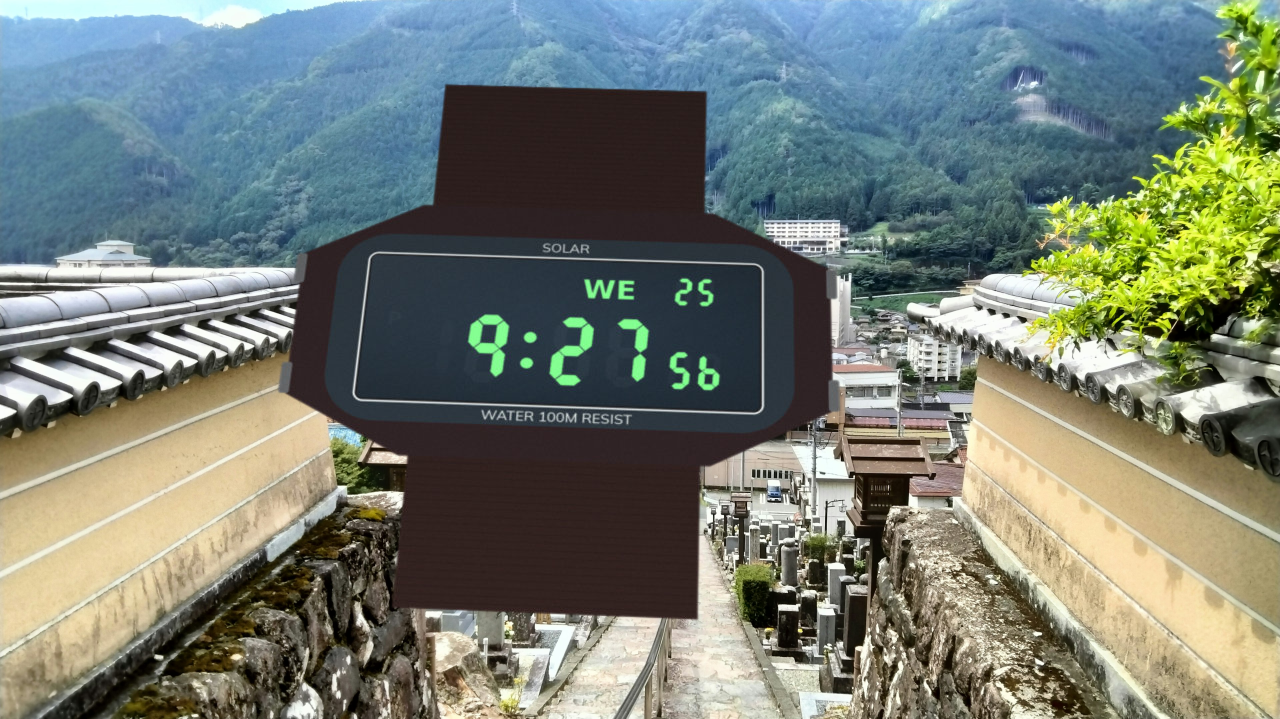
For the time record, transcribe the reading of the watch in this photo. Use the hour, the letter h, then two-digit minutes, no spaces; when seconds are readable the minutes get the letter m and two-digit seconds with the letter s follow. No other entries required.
9h27m56s
